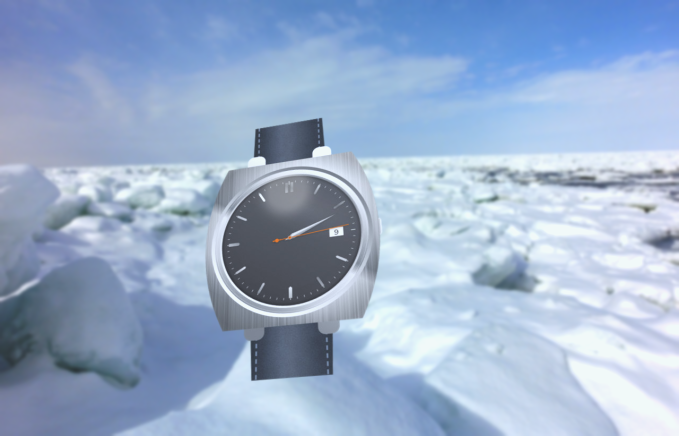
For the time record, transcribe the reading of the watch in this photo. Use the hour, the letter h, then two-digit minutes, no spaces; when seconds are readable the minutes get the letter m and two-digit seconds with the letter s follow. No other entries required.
2h11m14s
